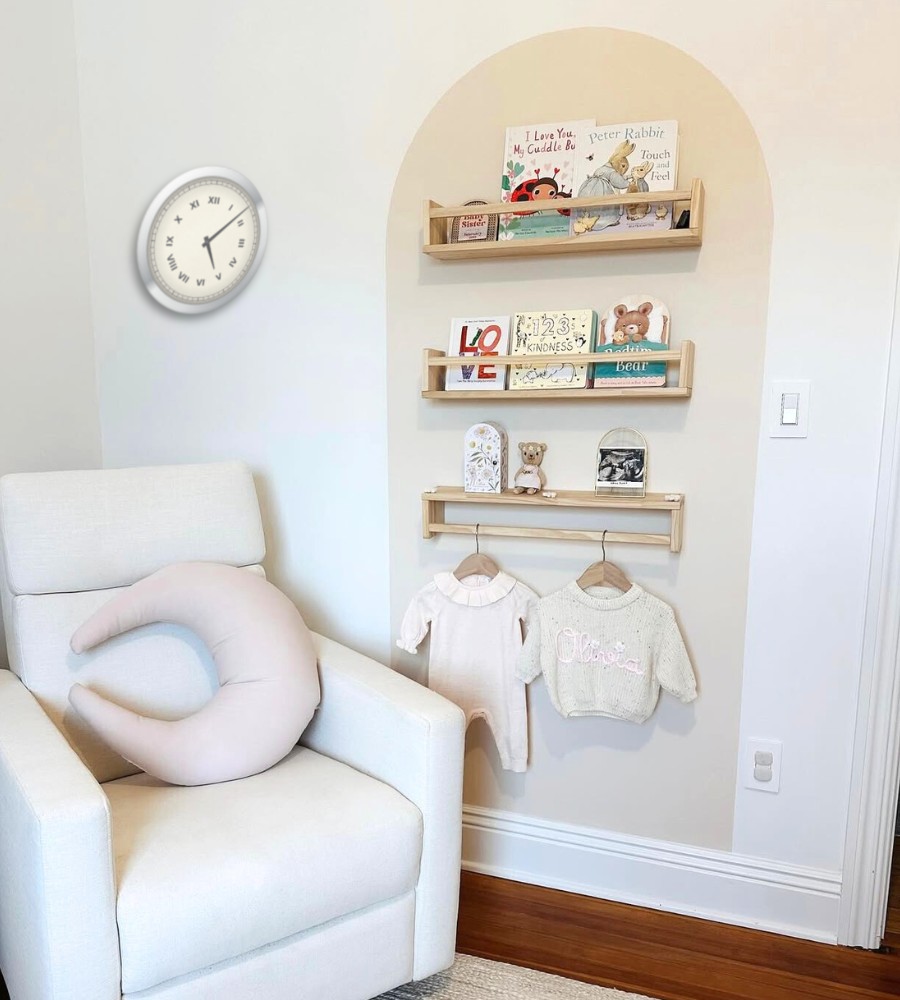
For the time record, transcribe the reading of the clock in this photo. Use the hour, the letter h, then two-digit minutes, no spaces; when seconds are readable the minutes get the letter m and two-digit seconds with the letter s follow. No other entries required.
5h08
